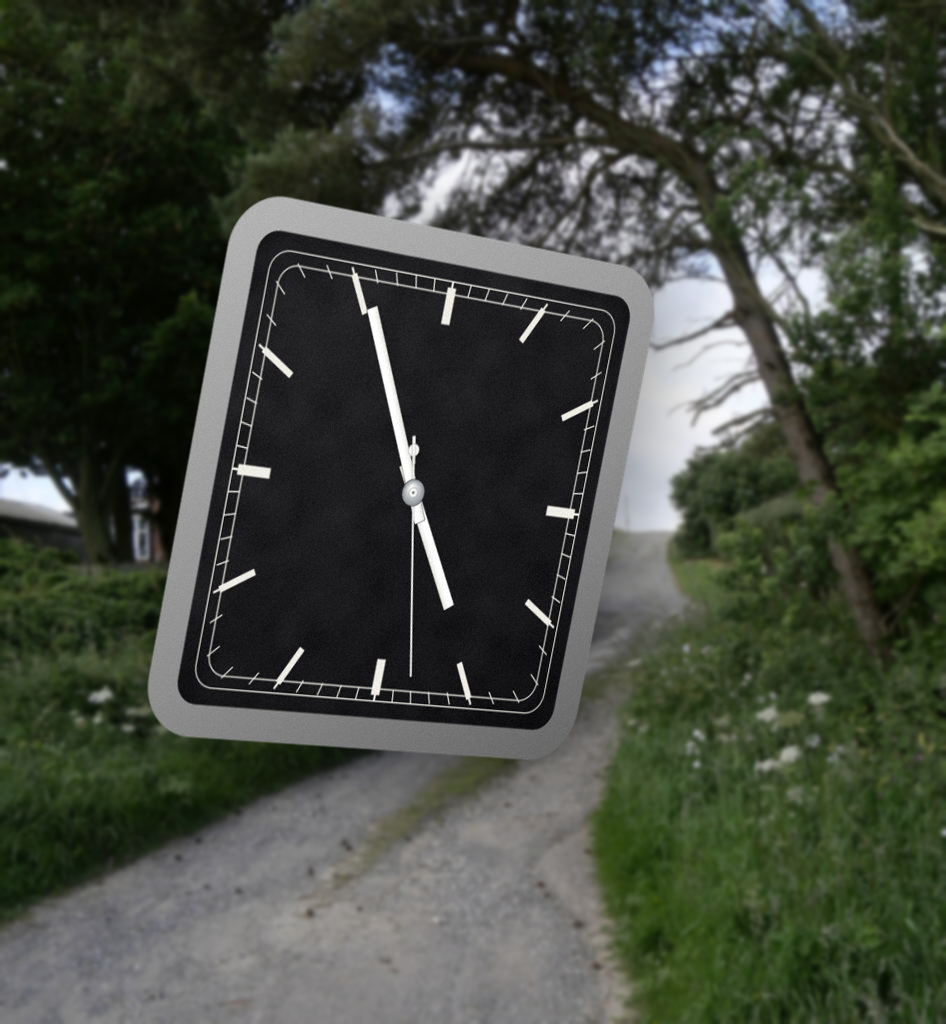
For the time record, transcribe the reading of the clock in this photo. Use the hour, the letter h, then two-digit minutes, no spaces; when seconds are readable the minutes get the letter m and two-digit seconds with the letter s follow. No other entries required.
4h55m28s
